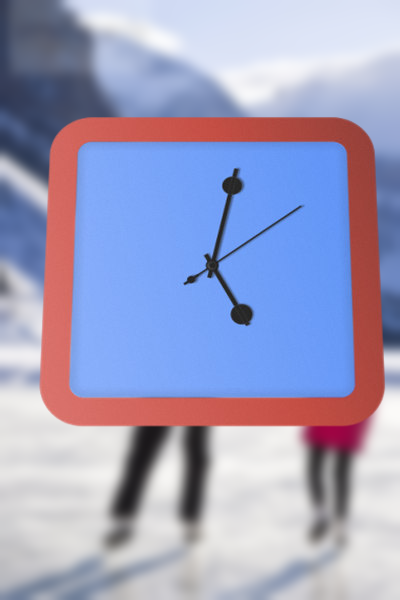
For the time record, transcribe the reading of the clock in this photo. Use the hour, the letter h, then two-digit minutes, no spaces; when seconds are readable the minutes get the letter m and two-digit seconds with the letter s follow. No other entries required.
5h02m09s
